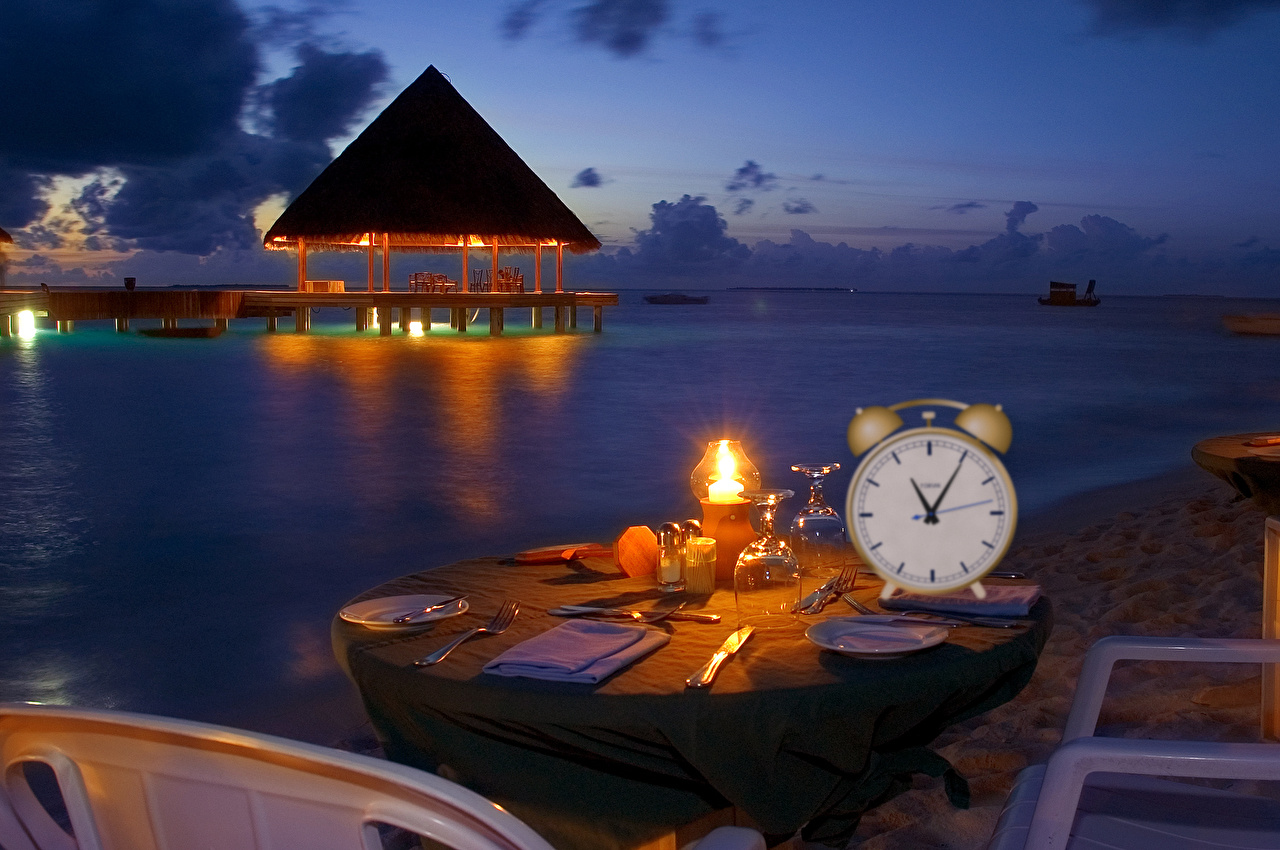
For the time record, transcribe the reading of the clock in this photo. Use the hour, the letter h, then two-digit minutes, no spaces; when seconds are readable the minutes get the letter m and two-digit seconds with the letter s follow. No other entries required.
11h05m13s
